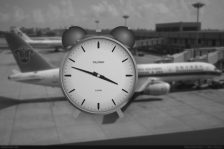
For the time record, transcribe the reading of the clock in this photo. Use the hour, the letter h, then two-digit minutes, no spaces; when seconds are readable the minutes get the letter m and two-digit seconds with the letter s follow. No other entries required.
3h48
